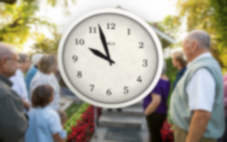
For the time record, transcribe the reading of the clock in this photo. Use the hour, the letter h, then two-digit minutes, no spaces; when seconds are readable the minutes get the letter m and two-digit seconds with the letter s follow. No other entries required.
9h57
